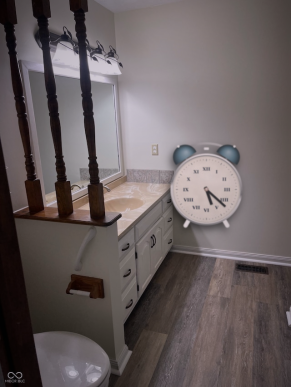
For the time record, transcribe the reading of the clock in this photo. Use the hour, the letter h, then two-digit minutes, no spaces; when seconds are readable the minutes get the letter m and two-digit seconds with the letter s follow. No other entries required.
5h22
